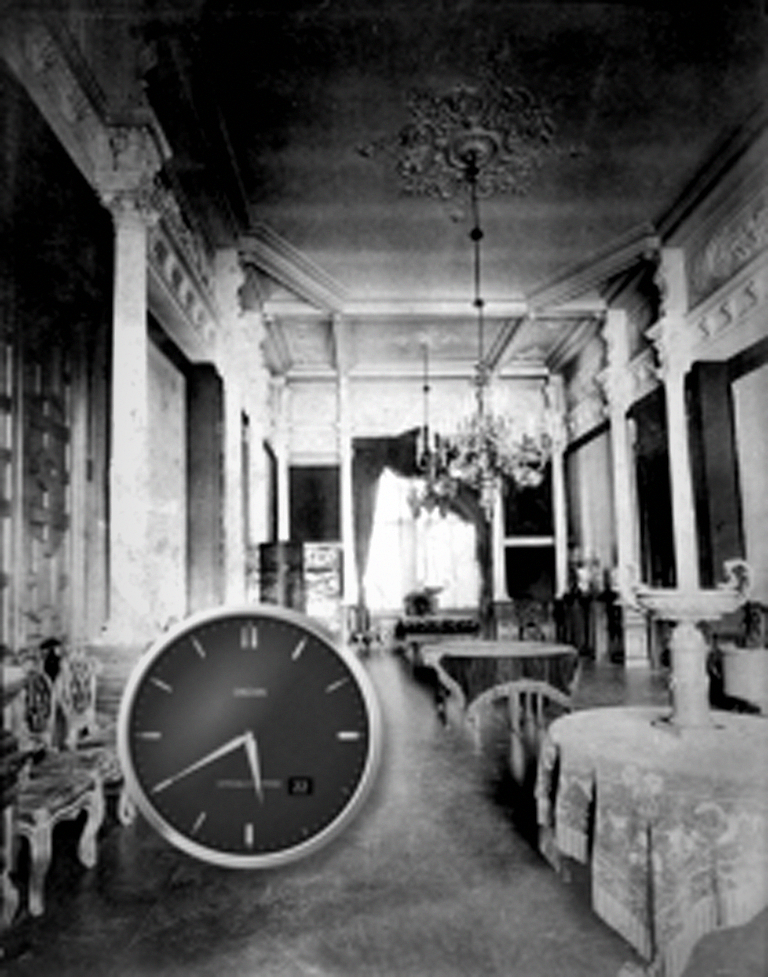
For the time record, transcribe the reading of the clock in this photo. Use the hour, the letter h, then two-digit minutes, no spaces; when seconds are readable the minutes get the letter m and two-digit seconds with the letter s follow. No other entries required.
5h40
